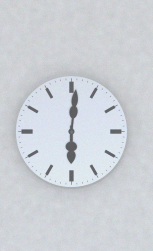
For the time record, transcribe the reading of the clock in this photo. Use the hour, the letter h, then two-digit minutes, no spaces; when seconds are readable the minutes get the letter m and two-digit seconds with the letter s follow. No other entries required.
6h01
